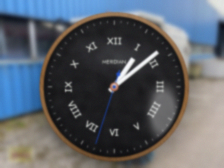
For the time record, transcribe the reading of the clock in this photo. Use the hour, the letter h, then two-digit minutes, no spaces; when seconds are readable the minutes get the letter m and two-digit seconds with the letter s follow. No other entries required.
1h08m33s
